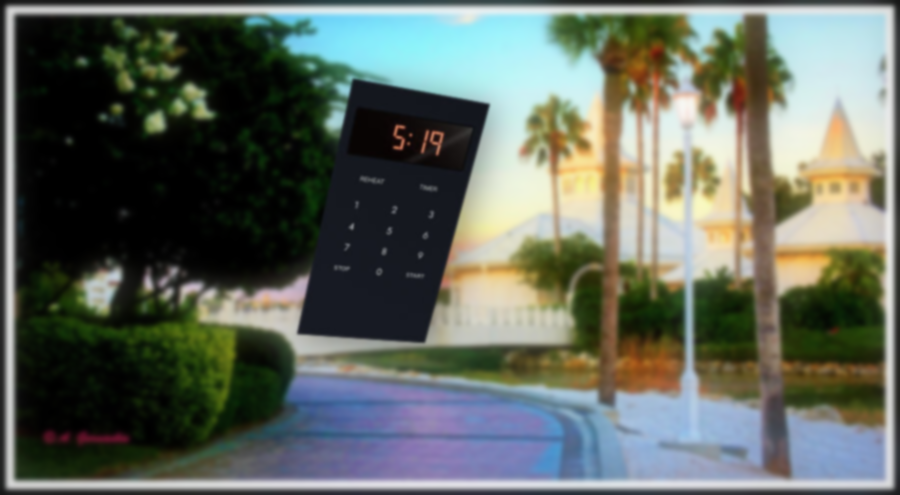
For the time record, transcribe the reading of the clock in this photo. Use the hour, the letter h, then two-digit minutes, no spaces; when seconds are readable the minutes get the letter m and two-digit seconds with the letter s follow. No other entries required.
5h19
